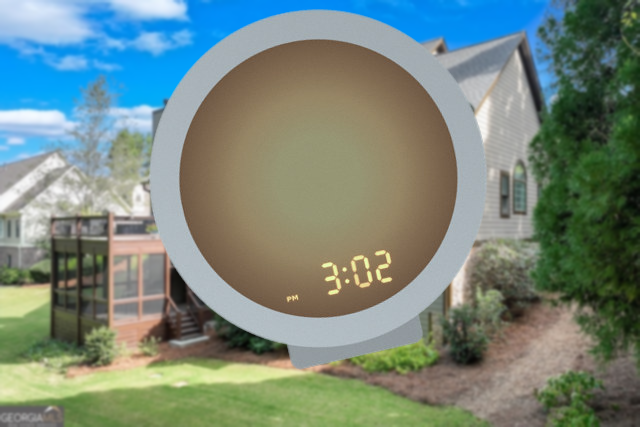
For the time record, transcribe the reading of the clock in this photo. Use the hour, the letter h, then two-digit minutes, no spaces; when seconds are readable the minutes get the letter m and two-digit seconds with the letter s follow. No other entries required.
3h02
